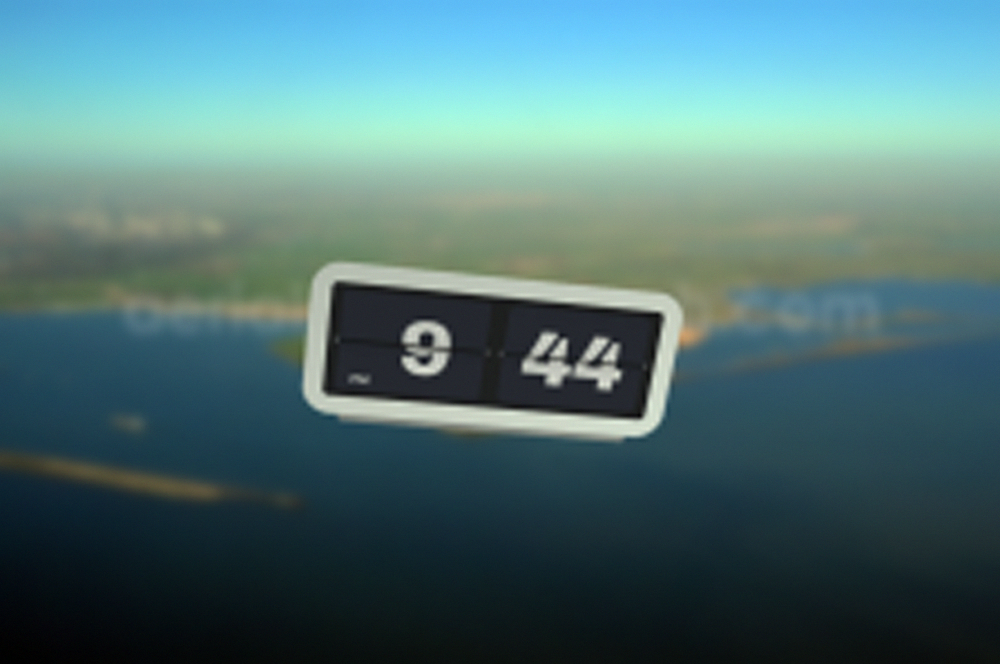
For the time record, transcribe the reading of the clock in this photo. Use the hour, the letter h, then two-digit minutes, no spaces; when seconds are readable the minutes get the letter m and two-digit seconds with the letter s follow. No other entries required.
9h44
